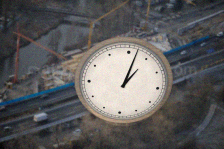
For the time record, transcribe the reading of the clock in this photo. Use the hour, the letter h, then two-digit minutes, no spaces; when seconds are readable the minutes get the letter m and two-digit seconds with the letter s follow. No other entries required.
1h02
